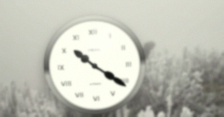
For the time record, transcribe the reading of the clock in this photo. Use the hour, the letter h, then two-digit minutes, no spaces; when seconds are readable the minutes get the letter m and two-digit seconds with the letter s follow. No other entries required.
10h21
